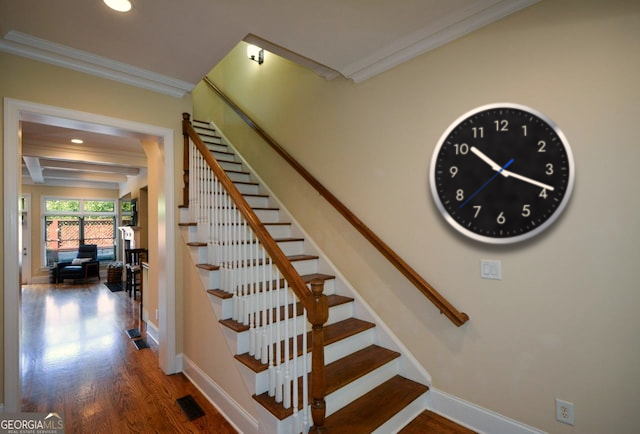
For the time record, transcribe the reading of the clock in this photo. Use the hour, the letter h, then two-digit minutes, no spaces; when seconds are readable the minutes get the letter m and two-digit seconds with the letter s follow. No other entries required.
10h18m38s
